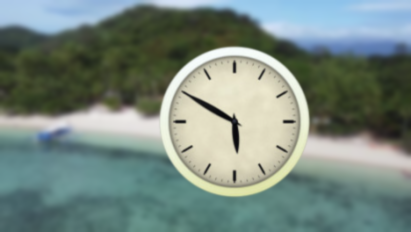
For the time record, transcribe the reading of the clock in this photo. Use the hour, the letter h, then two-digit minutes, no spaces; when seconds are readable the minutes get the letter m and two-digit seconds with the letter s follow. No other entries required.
5h50
